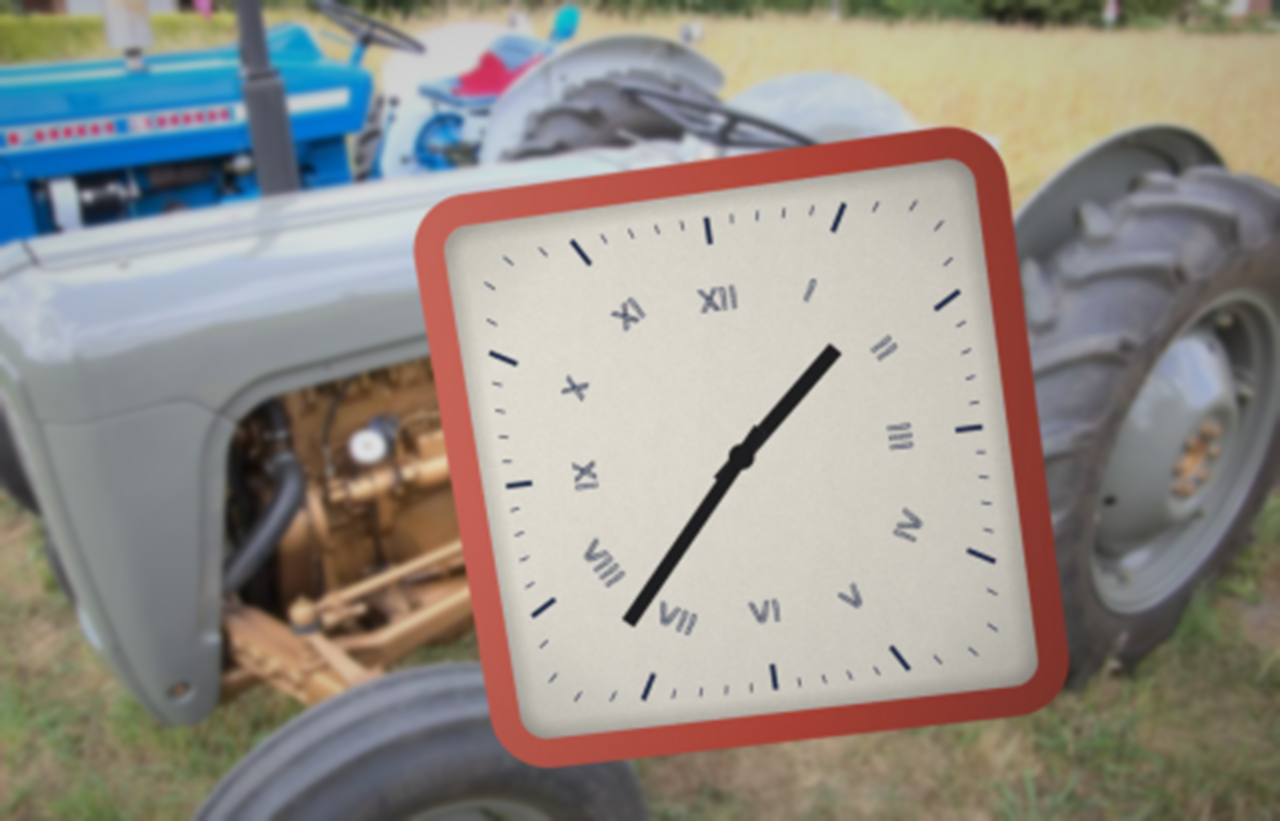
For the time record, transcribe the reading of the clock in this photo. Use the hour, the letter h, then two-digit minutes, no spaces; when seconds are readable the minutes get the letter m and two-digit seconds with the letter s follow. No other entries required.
1h37
